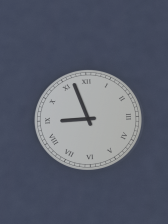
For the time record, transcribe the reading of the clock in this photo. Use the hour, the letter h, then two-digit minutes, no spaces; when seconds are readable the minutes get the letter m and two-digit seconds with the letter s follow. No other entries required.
8h57
